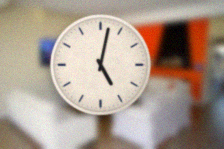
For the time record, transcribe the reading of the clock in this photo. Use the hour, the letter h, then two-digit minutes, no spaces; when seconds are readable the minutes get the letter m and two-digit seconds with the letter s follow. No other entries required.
5h02
